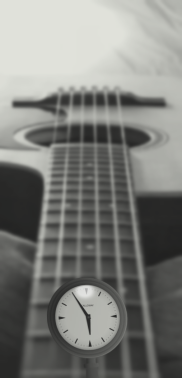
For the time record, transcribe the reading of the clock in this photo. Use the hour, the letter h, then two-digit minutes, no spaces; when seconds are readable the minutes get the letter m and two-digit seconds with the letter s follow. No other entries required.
5h55
